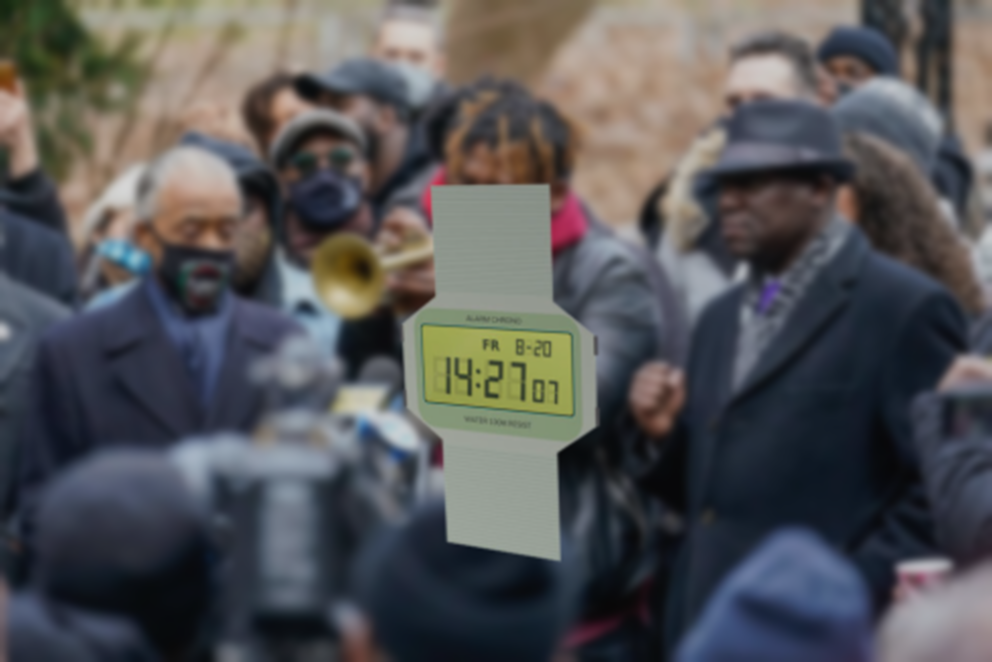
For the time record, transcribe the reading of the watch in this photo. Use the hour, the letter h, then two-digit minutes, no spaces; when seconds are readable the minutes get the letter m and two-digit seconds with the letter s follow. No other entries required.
14h27m07s
